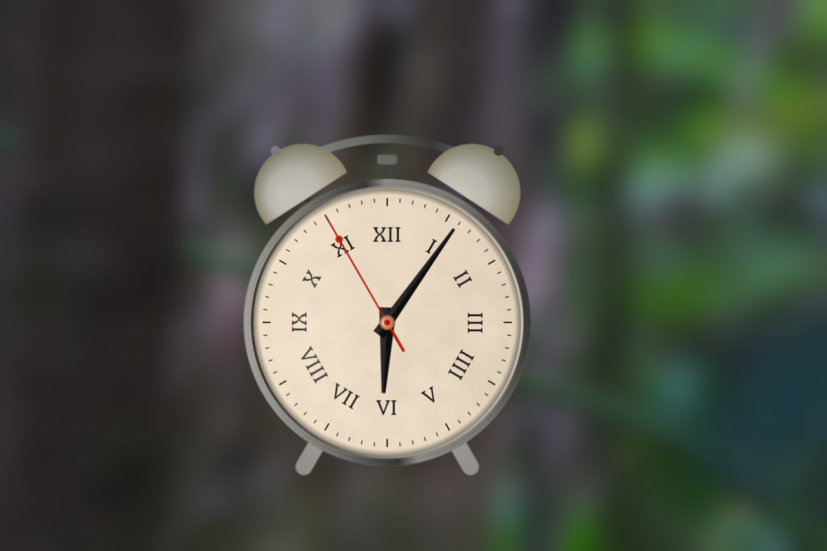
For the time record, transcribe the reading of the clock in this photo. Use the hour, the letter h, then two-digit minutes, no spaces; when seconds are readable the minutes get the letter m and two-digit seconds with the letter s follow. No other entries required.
6h05m55s
